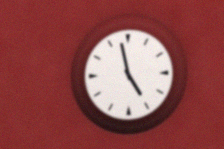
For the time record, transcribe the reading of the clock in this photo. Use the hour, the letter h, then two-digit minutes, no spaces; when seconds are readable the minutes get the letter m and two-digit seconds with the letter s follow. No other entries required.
4h58
